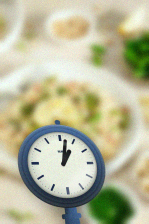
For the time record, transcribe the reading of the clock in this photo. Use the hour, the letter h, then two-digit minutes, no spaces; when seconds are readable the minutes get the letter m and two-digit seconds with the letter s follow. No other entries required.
1h02
